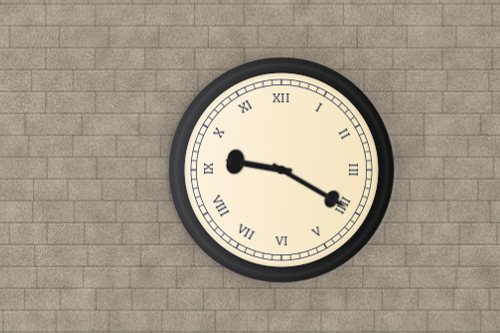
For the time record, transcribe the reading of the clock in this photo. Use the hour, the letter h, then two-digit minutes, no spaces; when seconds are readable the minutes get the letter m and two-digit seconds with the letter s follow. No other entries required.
9h20
